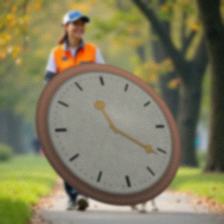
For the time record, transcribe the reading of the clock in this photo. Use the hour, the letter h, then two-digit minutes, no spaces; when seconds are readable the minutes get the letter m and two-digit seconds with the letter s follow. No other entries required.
11h21
